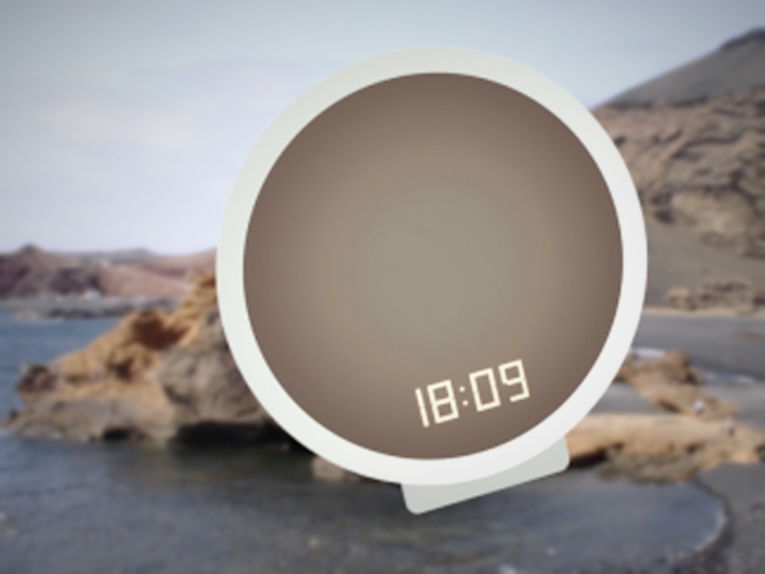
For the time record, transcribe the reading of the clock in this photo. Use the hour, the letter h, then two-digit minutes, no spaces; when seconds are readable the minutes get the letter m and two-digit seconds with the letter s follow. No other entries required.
18h09
